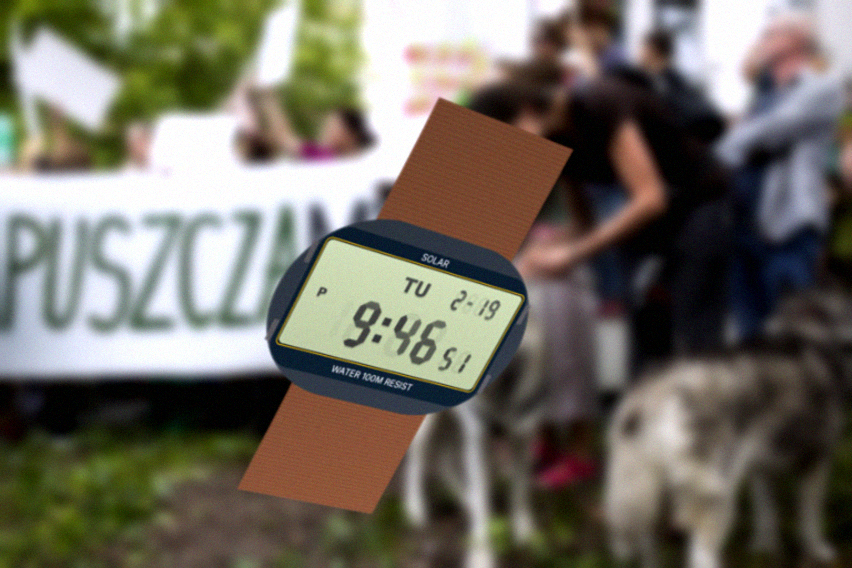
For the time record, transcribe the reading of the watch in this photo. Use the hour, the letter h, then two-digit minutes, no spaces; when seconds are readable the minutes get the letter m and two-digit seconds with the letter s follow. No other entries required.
9h46m51s
